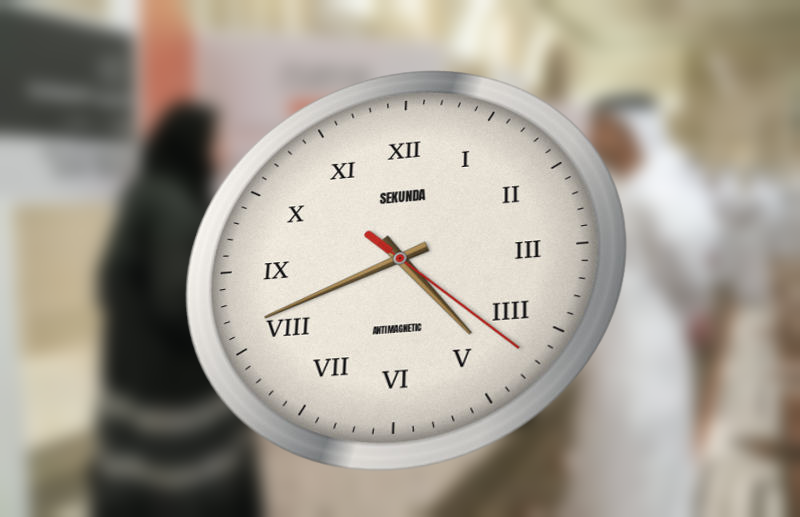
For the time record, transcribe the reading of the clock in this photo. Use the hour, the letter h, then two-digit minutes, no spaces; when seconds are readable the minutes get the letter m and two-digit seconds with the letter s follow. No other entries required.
4h41m22s
